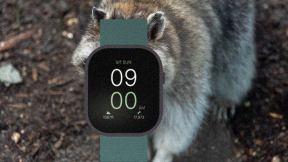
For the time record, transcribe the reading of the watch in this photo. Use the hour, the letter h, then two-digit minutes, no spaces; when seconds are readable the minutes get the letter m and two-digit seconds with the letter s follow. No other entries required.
9h00
